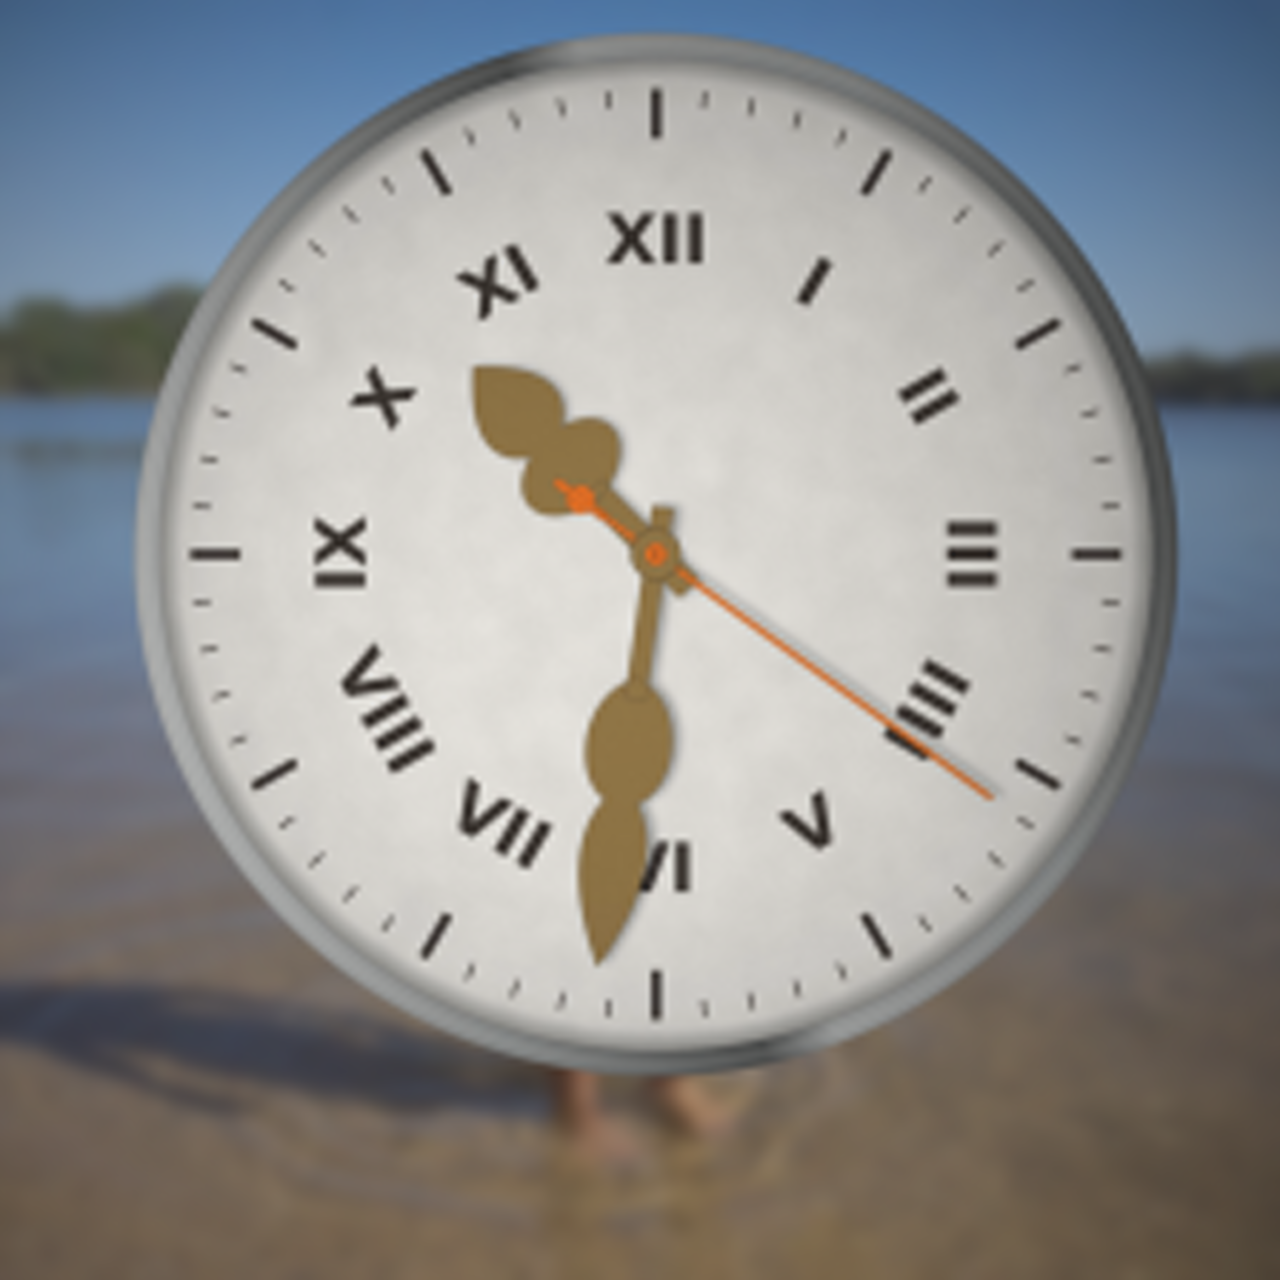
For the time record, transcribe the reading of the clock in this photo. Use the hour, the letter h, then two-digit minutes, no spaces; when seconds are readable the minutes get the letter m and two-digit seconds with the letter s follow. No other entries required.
10h31m21s
